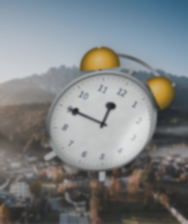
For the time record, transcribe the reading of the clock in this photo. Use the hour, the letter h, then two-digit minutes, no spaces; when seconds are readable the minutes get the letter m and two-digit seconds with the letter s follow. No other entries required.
11h45
